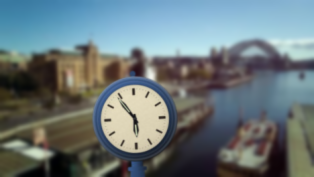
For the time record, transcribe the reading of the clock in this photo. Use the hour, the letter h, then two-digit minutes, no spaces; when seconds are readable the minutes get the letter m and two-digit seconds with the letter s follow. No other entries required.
5h54
